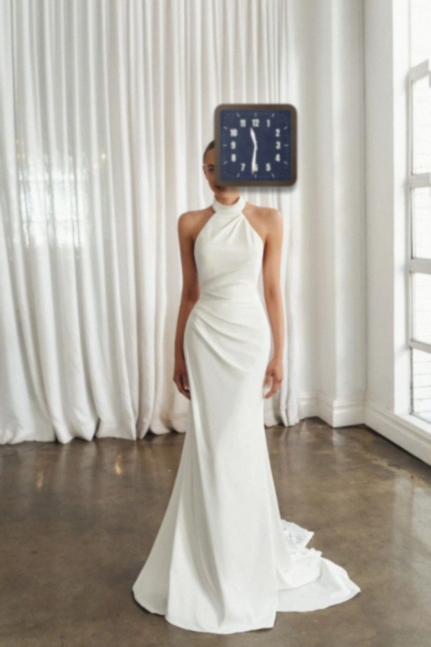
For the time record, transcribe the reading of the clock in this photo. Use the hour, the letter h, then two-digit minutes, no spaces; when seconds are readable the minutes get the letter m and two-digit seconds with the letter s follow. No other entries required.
11h31
